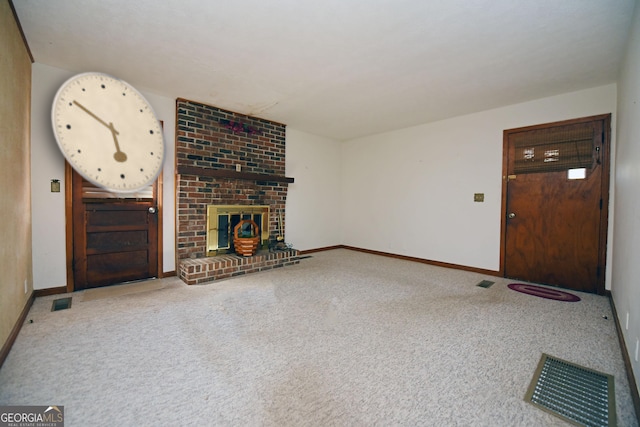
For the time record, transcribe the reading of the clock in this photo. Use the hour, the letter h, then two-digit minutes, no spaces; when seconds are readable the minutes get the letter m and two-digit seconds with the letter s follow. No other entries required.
5h51
